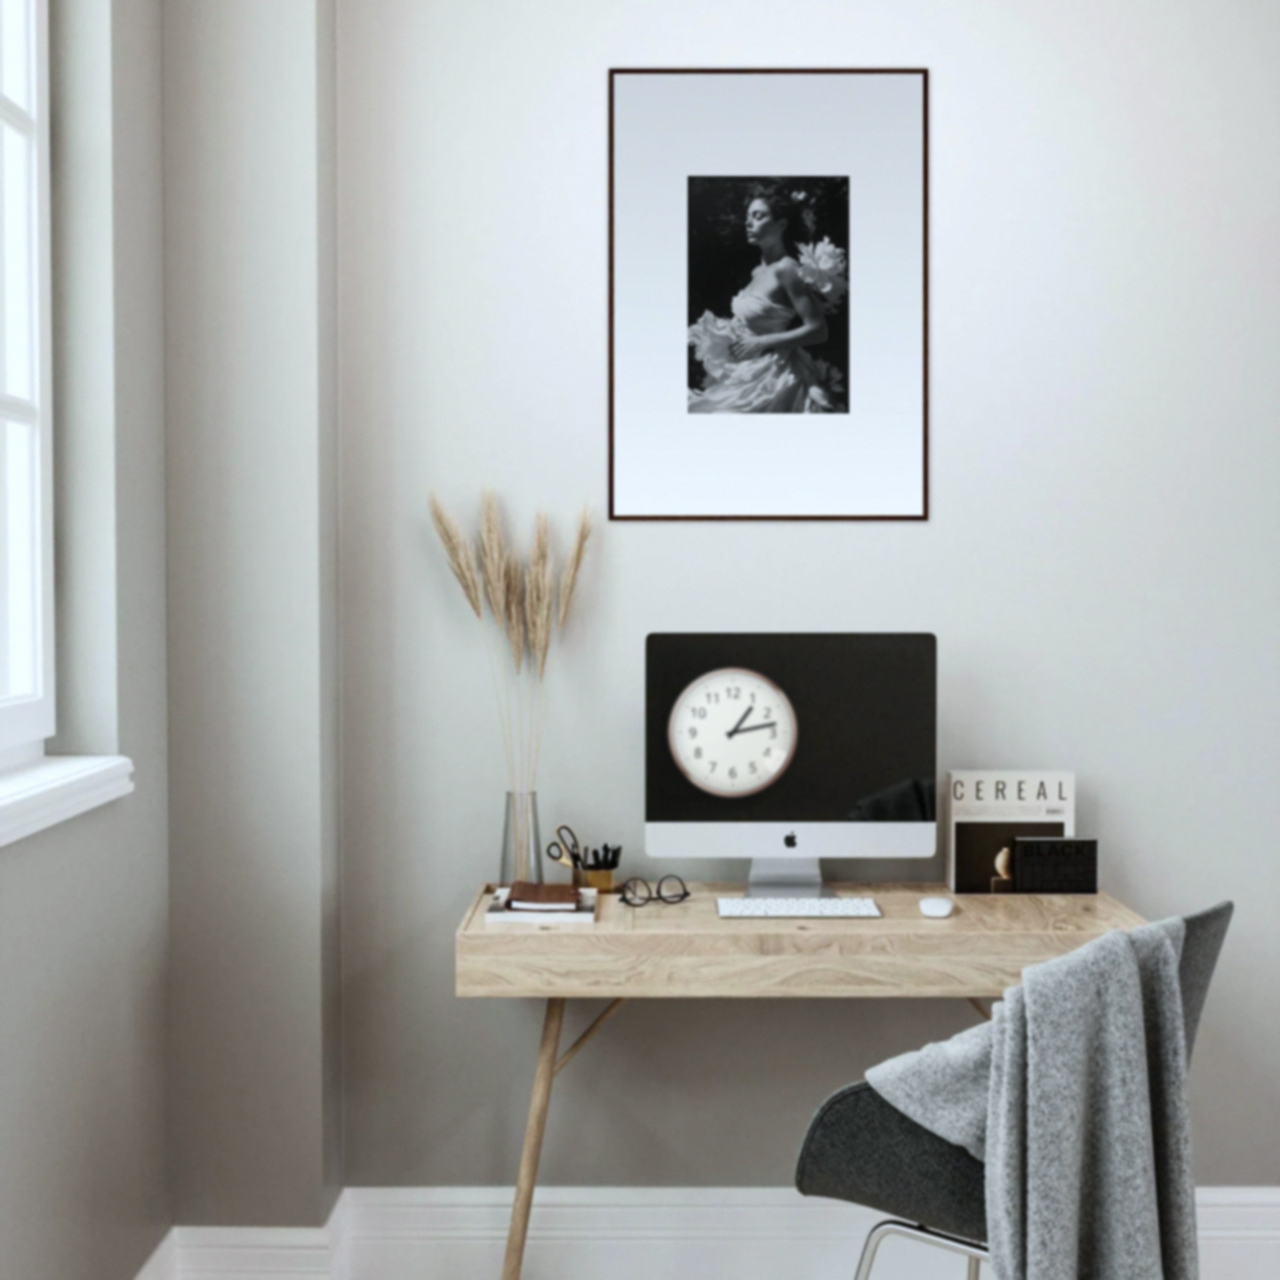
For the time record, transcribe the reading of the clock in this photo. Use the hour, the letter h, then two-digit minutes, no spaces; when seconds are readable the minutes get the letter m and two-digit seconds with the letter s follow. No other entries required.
1h13
